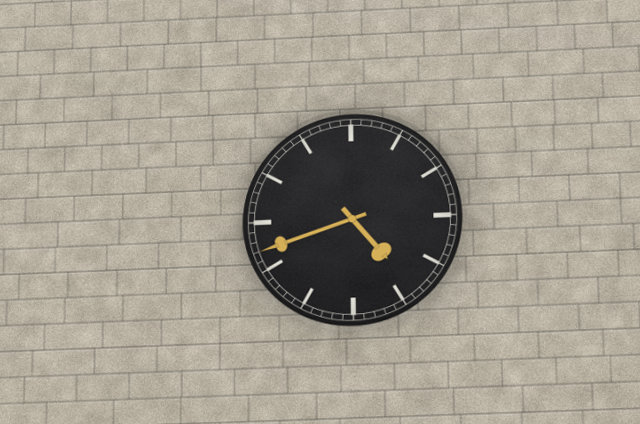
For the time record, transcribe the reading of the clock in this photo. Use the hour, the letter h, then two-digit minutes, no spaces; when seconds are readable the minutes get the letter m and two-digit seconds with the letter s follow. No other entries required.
4h42
